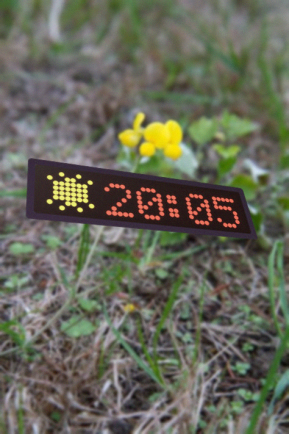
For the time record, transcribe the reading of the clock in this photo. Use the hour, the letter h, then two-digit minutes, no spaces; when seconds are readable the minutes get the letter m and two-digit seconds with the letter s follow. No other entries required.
20h05
